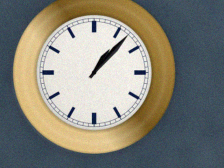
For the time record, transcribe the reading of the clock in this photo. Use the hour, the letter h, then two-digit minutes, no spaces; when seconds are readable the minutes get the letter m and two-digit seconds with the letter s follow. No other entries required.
1h07
